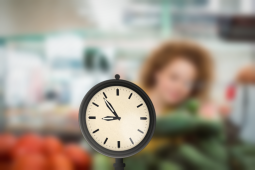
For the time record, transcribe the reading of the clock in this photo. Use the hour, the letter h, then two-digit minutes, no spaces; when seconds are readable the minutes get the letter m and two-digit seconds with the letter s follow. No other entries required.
8h54
